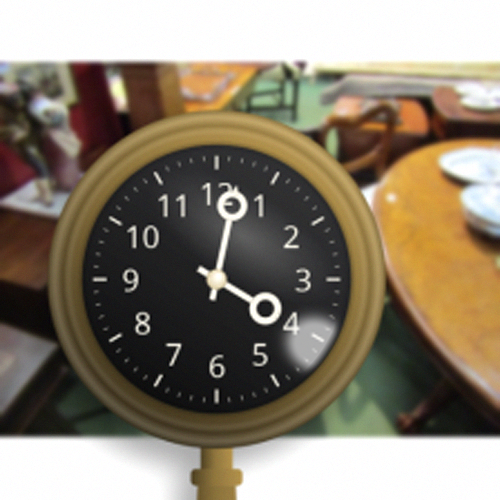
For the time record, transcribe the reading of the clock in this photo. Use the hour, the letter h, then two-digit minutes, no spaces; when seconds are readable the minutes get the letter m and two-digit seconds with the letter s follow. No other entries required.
4h02
